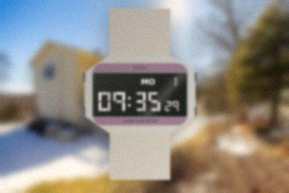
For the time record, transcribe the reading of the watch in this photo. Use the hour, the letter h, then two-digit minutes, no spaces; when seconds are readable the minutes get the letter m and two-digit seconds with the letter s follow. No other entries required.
9h35
